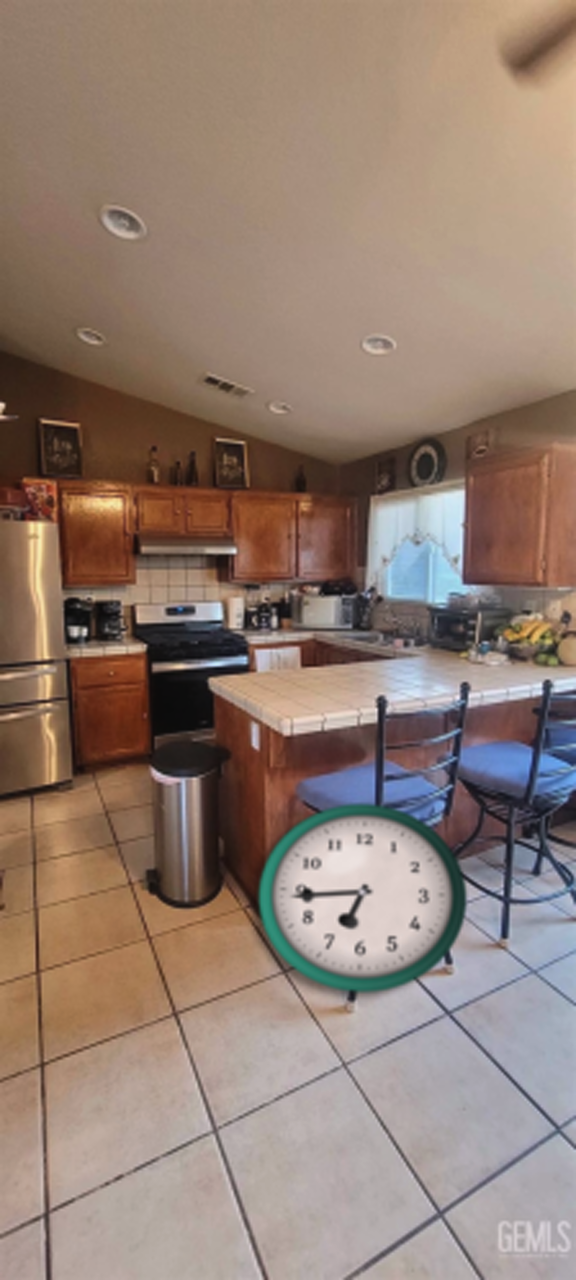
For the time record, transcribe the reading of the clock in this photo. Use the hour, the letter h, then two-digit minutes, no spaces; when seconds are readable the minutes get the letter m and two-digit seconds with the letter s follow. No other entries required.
6h44
